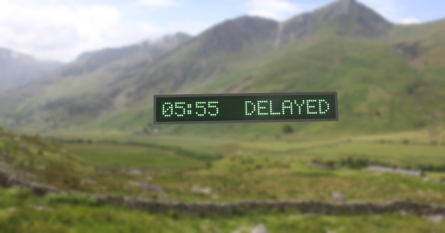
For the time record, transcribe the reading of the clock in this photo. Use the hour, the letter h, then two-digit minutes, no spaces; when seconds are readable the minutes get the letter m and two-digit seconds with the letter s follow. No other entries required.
5h55
